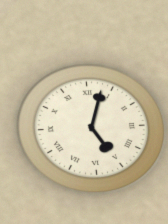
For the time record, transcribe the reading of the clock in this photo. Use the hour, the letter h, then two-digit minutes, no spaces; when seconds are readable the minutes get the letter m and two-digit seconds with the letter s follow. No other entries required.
5h03
